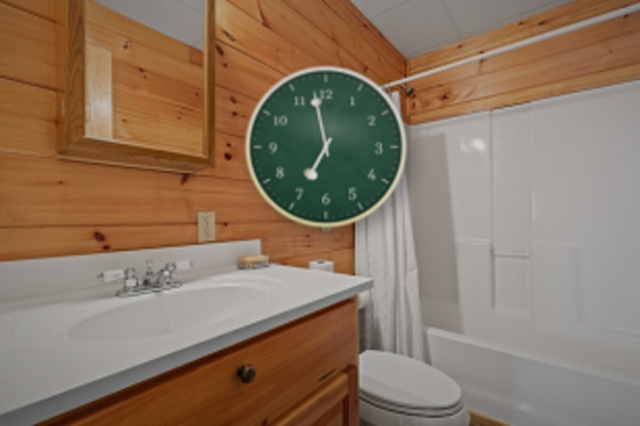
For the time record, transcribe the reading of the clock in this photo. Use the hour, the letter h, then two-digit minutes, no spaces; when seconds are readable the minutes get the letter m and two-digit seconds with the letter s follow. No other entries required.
6h58
